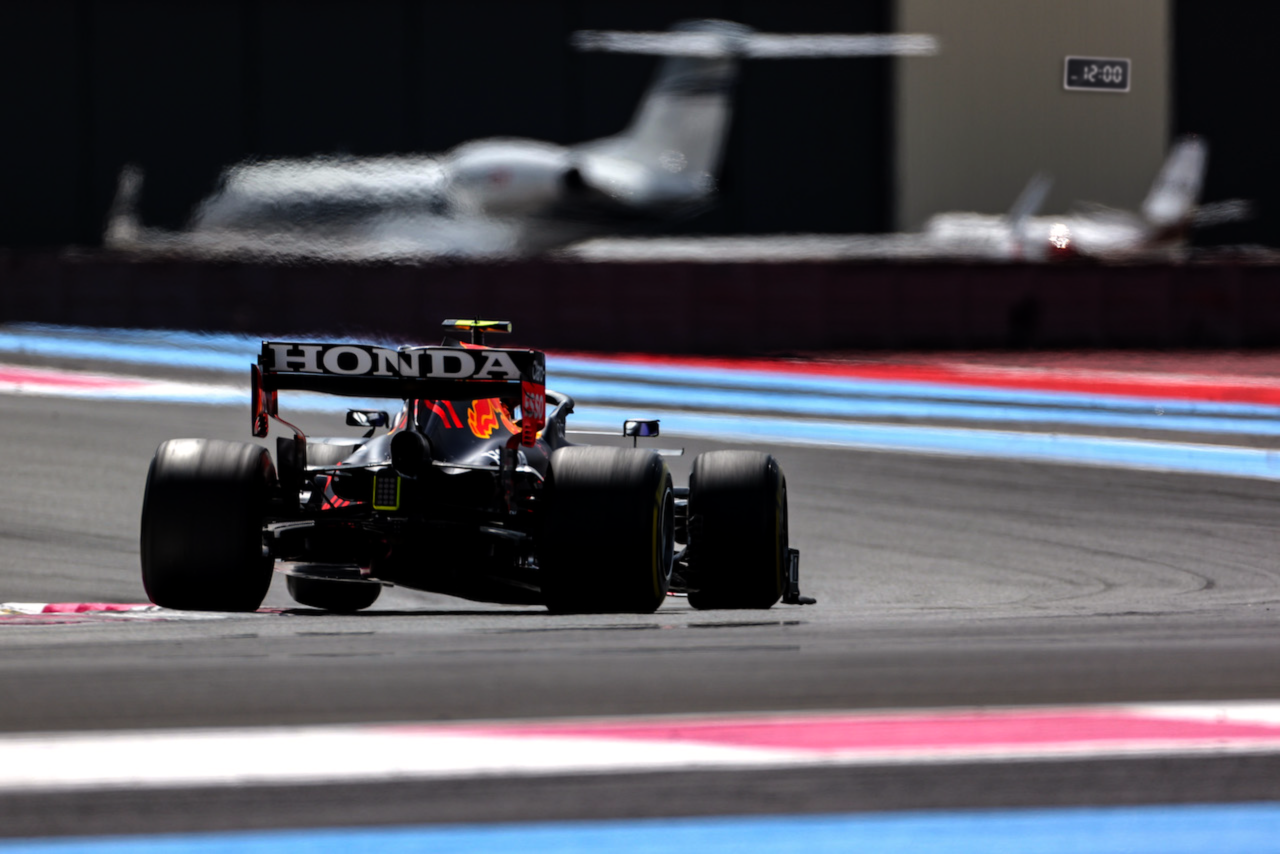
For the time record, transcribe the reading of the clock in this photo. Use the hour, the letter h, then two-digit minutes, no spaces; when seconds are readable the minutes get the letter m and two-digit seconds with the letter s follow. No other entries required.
12h00
